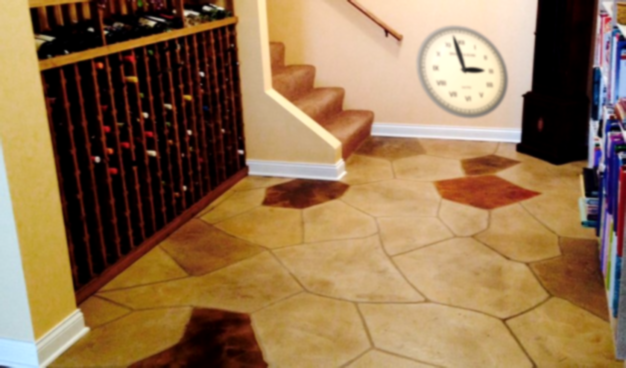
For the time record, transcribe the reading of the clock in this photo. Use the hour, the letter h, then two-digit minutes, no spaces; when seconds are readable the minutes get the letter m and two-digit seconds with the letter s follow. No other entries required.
2h58
